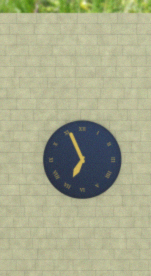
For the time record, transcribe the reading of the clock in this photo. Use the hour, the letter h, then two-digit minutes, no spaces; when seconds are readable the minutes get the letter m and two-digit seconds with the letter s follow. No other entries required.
6h56
